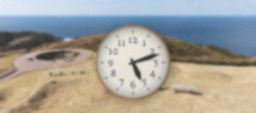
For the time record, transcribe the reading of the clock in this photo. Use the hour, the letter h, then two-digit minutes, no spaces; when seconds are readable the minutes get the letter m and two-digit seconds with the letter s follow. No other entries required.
5h12
